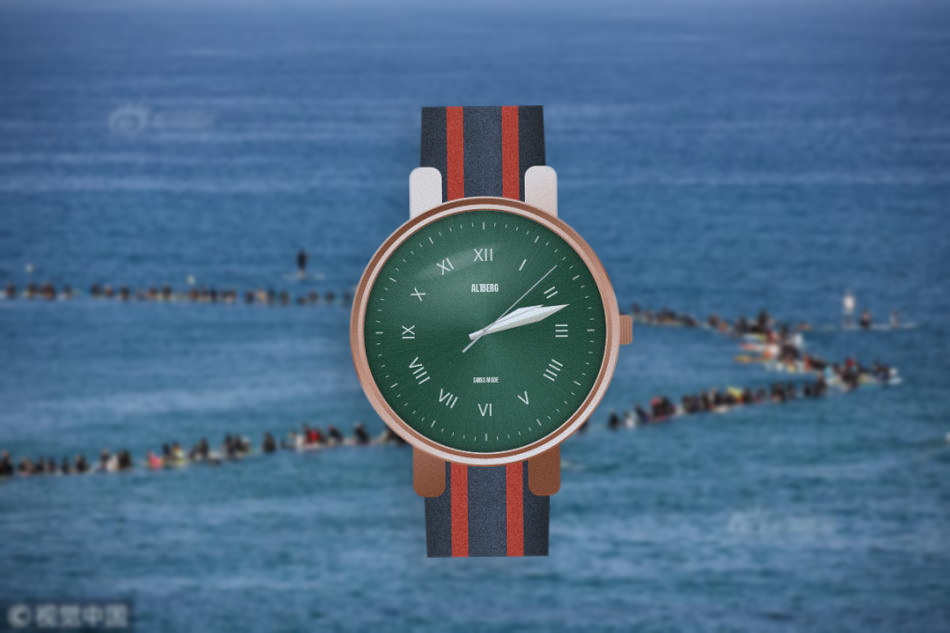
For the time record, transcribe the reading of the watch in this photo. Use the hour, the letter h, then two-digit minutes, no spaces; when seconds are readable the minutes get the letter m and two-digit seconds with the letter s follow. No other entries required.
2h12m08s
